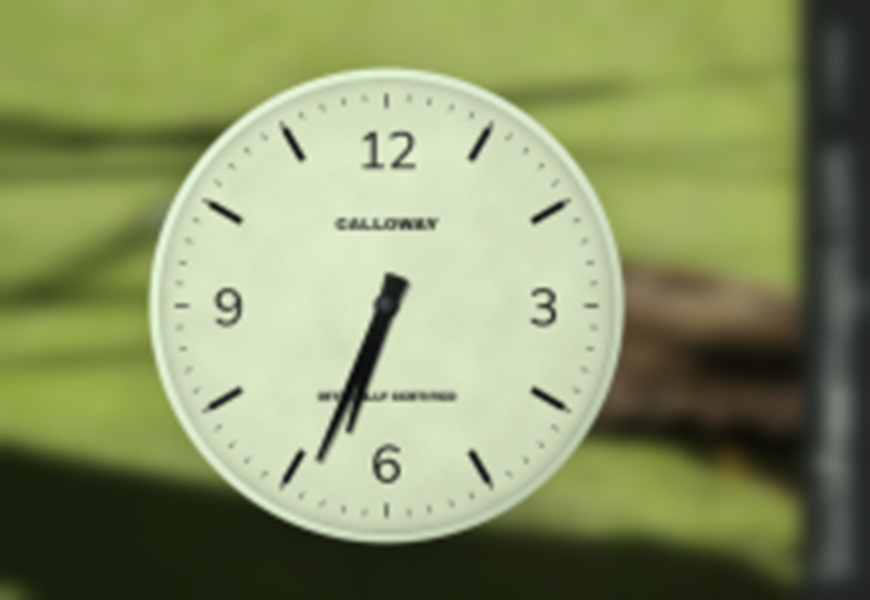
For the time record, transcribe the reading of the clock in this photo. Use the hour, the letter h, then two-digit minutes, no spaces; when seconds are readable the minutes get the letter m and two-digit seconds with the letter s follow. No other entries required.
6h34
